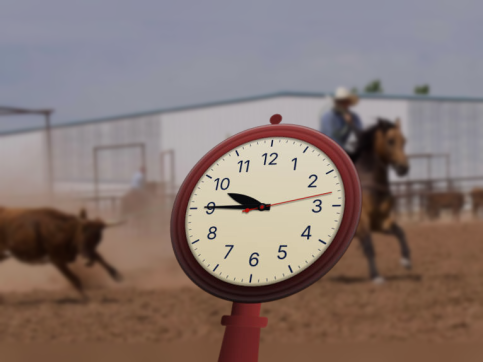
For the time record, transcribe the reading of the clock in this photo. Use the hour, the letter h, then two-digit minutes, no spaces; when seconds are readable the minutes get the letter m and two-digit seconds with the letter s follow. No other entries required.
9h45m13s
